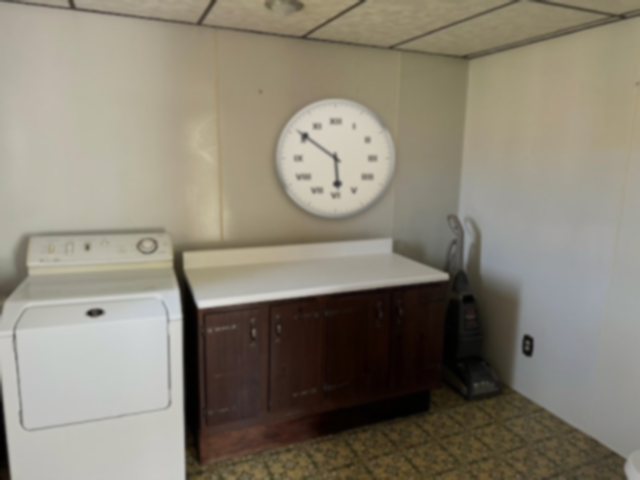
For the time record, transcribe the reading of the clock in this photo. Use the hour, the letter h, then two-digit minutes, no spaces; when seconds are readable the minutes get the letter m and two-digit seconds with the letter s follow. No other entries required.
5h51
